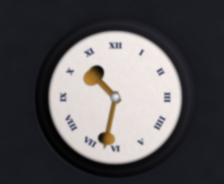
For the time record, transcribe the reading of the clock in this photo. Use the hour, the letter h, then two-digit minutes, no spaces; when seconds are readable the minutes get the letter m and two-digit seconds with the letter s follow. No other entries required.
10h32
